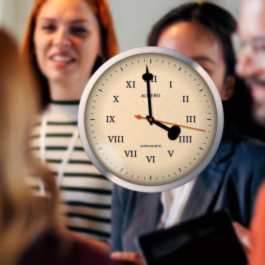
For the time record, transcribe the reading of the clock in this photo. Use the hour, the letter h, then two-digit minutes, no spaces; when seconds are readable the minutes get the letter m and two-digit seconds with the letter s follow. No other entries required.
3h59m17s
